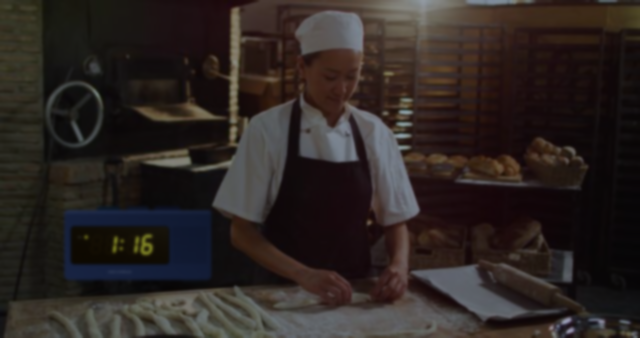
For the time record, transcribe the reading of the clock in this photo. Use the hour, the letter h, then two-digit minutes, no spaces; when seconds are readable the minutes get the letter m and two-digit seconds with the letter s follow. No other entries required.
1h16
